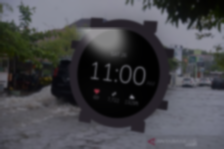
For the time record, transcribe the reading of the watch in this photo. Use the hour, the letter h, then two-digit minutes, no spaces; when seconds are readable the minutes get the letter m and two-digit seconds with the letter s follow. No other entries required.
11h00
